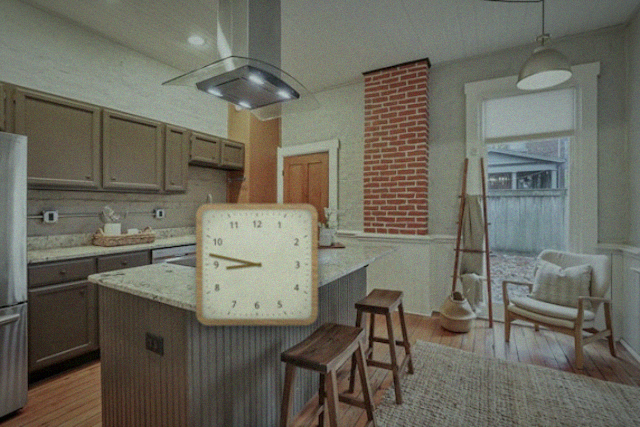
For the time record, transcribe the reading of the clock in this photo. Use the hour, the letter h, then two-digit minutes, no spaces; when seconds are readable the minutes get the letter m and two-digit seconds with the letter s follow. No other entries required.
8h47
